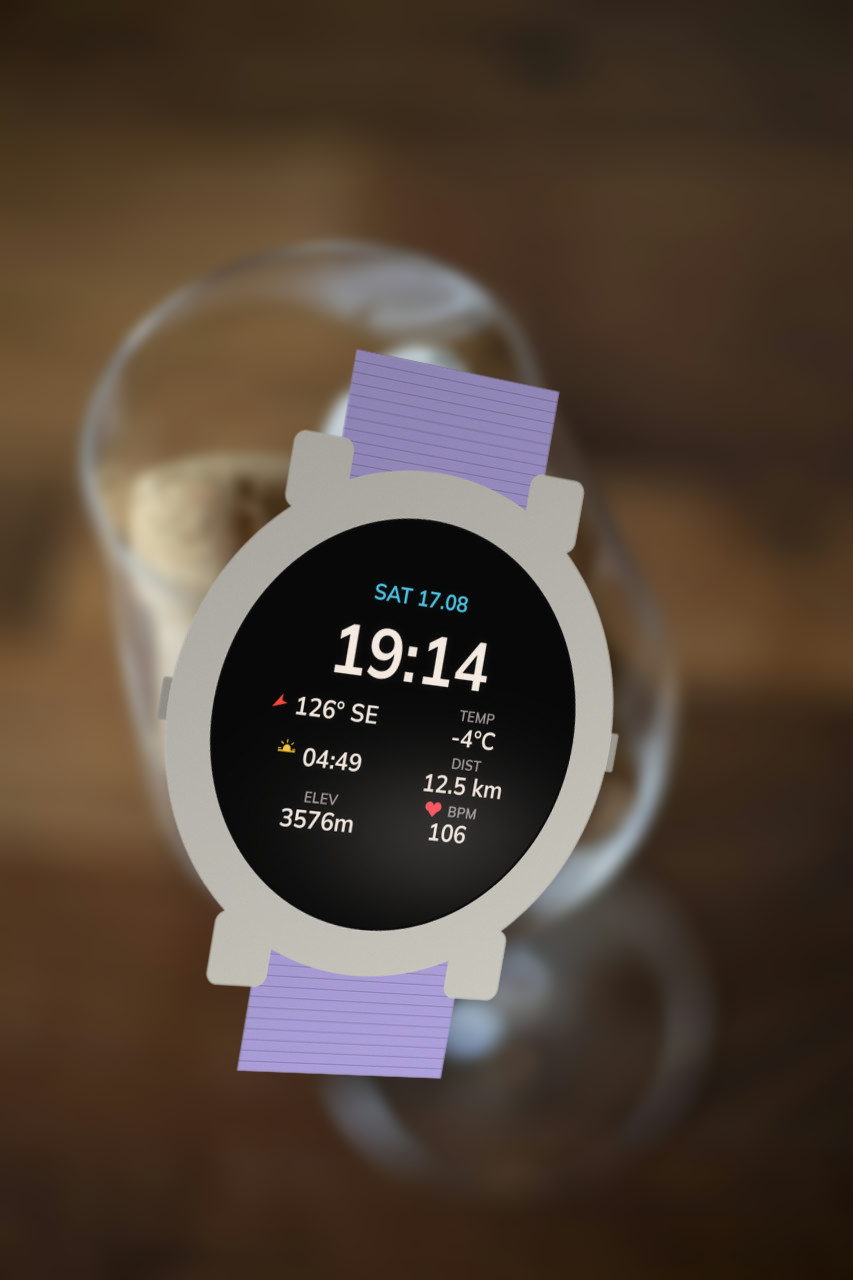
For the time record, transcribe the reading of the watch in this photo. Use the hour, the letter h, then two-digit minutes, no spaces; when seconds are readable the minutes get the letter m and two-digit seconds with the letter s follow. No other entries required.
19h14
